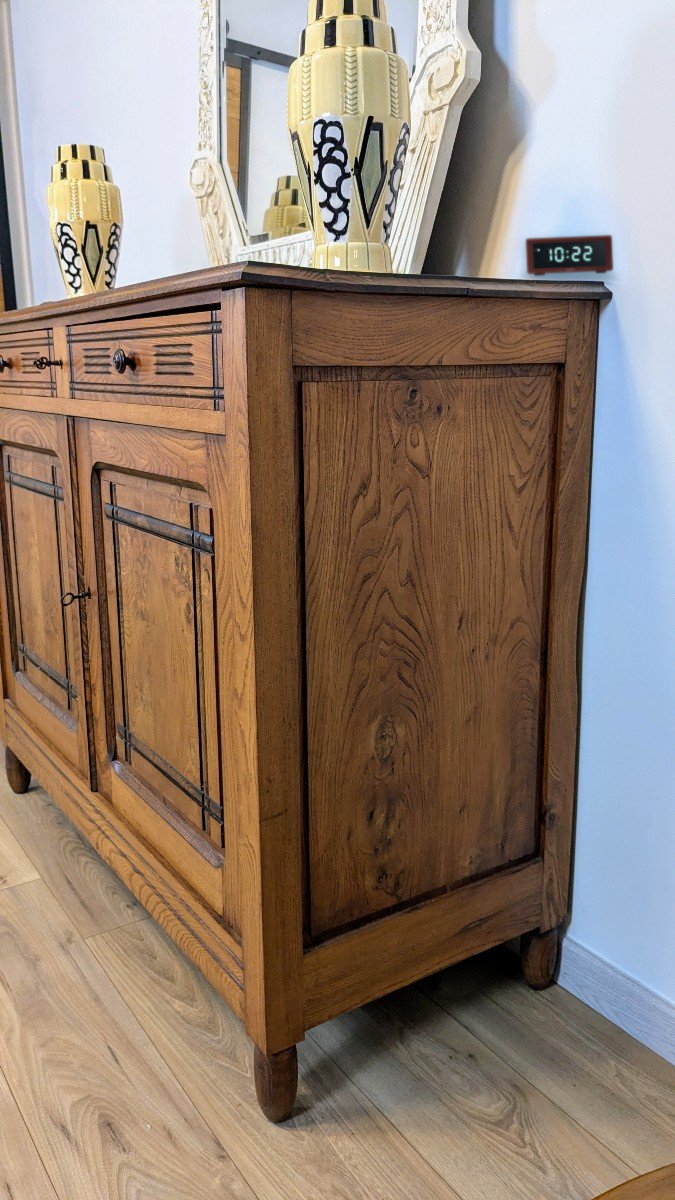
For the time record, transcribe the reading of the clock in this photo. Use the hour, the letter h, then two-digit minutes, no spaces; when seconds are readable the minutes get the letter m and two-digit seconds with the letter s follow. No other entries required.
10h22
